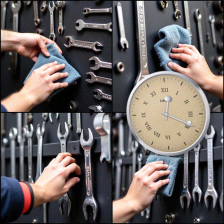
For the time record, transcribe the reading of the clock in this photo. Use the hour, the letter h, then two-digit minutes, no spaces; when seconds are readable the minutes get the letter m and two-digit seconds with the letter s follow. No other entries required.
12h19
